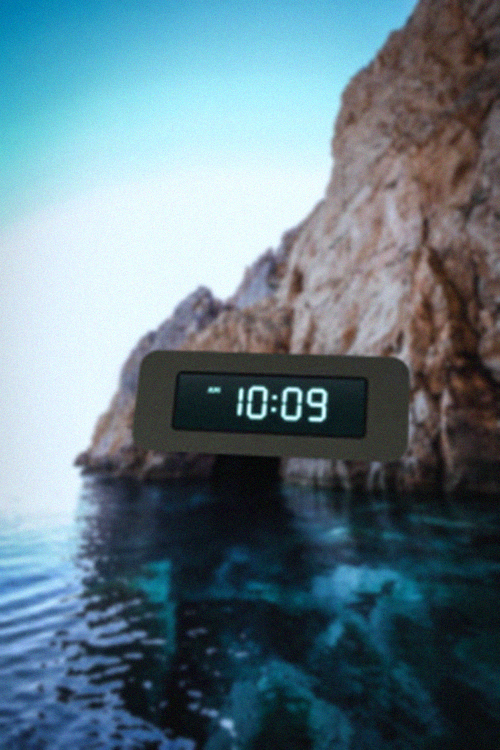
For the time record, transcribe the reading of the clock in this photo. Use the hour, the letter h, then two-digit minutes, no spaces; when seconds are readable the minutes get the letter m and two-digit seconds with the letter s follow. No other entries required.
10h09
